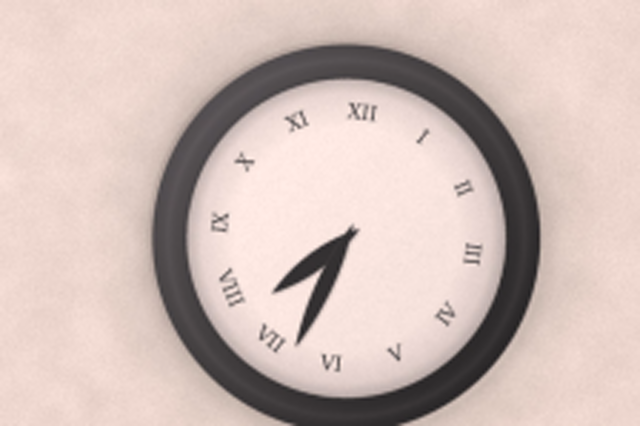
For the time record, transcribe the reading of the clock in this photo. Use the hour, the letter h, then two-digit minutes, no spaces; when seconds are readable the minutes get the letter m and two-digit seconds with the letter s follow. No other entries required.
7h33
